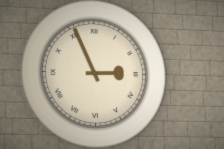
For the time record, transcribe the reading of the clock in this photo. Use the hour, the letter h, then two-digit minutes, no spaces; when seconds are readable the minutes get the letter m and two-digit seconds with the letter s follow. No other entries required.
2h56
